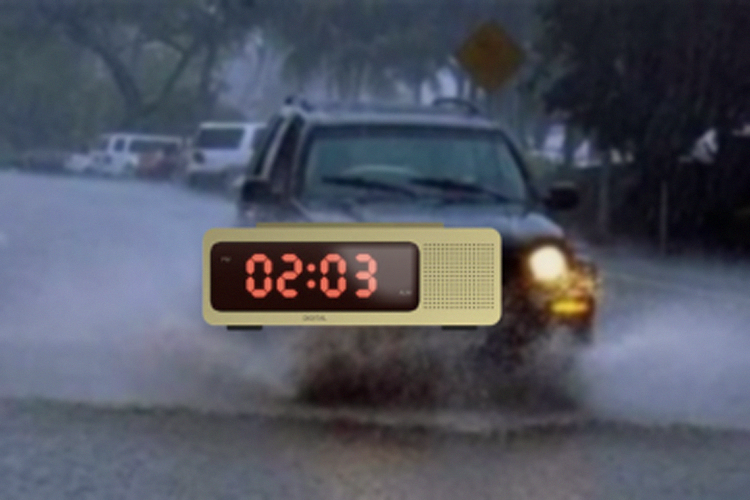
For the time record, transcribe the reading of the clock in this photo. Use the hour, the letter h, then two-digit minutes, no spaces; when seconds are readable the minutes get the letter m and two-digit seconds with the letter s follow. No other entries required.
2h03
